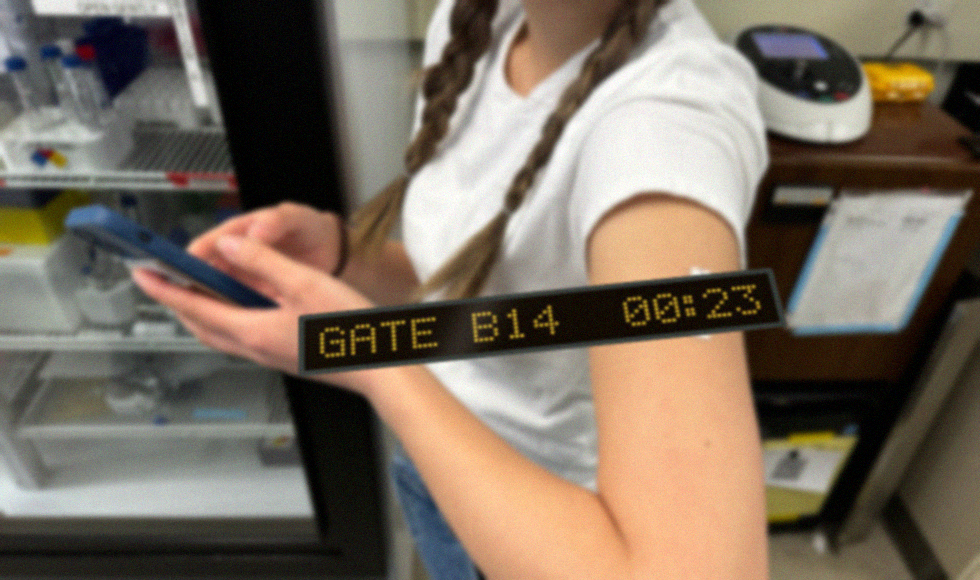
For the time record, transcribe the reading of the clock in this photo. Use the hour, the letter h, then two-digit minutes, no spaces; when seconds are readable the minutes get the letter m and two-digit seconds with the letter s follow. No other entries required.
0h23
